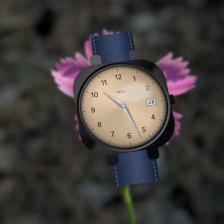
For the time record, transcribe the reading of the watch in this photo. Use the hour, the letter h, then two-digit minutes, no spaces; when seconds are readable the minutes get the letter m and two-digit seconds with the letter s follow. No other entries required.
10h27
